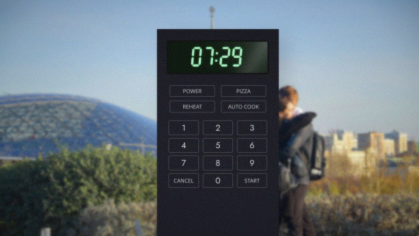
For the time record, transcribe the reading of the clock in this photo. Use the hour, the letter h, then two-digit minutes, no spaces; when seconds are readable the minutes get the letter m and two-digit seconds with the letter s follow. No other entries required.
7h29
